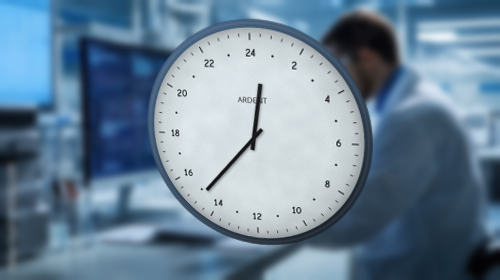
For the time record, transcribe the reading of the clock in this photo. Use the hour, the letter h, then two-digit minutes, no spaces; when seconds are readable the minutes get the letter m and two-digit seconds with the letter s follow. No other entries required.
0h37
